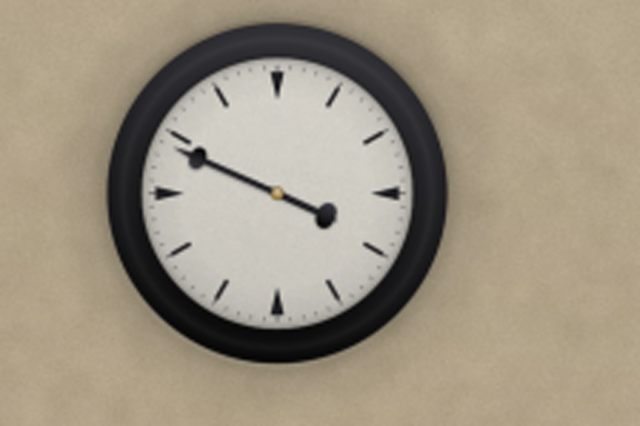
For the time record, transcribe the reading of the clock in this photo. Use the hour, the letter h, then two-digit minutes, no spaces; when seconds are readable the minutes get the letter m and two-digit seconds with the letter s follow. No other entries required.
3h49
